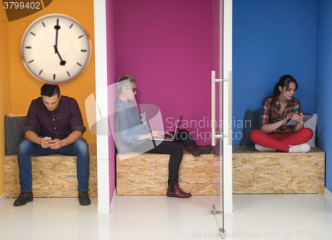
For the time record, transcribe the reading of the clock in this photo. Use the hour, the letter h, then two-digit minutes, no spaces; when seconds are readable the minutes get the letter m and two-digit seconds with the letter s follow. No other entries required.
5h00
